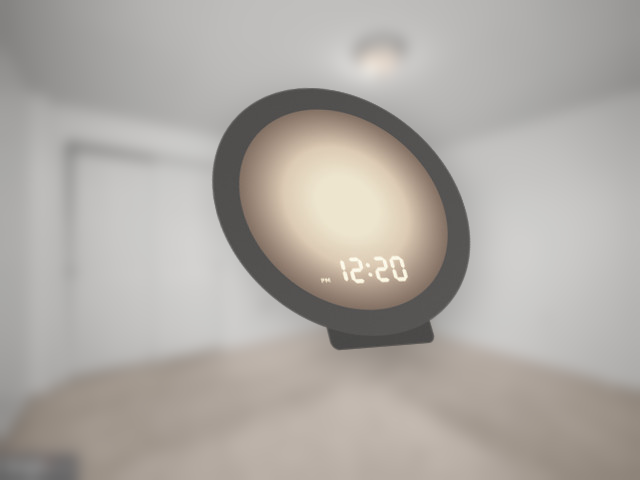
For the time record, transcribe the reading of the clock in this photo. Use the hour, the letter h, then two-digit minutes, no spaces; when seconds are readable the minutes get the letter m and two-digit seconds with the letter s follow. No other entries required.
12h20
